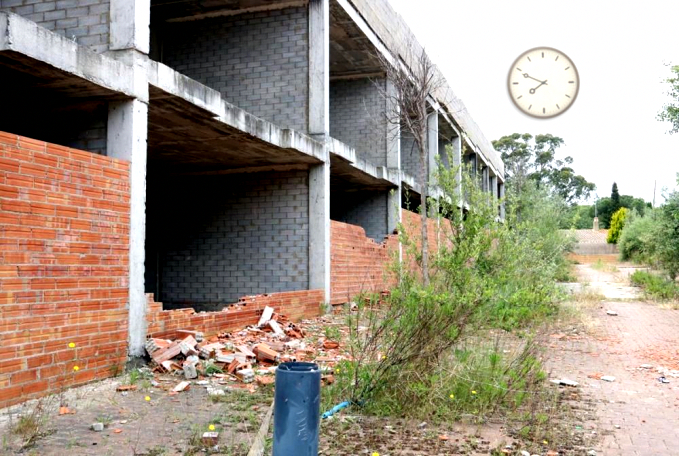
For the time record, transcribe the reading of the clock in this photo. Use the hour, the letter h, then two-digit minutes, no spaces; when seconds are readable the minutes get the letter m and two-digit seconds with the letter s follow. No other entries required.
7h49
